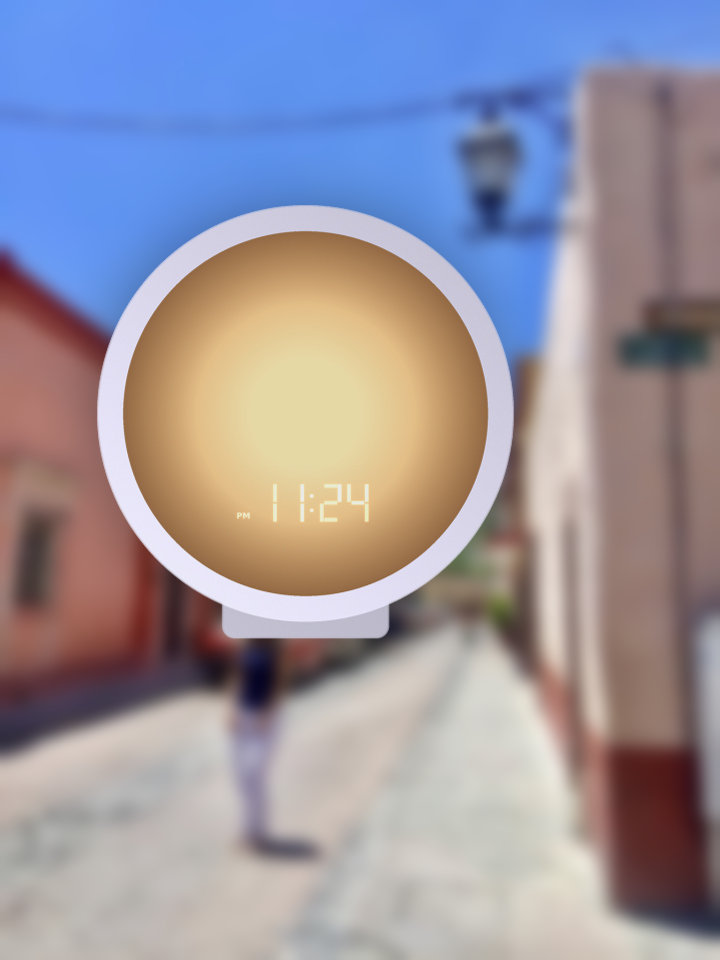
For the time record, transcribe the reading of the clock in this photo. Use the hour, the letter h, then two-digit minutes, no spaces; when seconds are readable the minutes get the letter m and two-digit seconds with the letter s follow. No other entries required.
11h24
